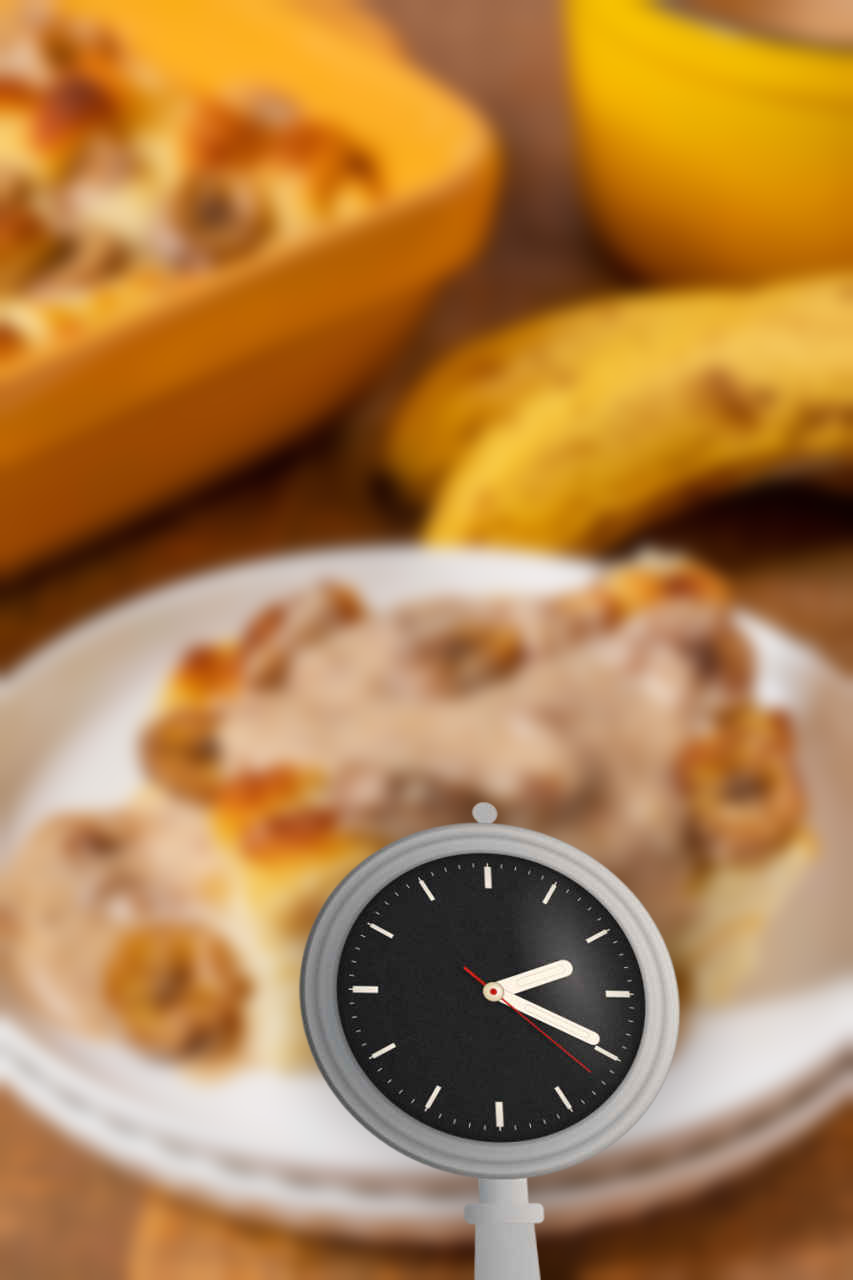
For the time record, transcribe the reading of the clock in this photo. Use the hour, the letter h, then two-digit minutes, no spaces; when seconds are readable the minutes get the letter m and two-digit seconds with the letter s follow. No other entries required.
2h19m22s
